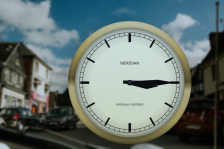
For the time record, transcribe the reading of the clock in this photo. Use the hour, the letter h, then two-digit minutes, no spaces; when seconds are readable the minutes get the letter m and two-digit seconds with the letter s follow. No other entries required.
3h15
